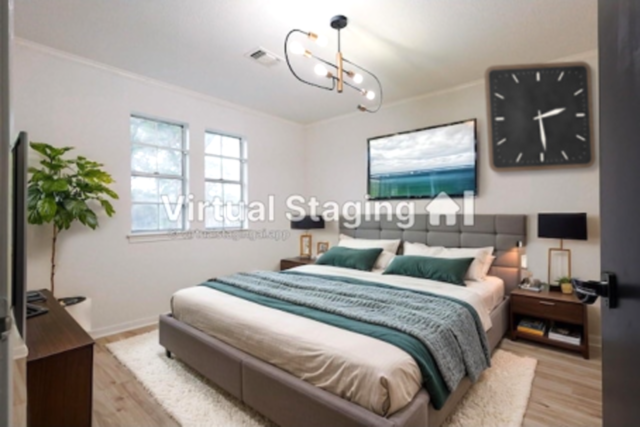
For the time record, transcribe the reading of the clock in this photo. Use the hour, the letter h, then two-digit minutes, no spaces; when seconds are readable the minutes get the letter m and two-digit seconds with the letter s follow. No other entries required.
2h29
